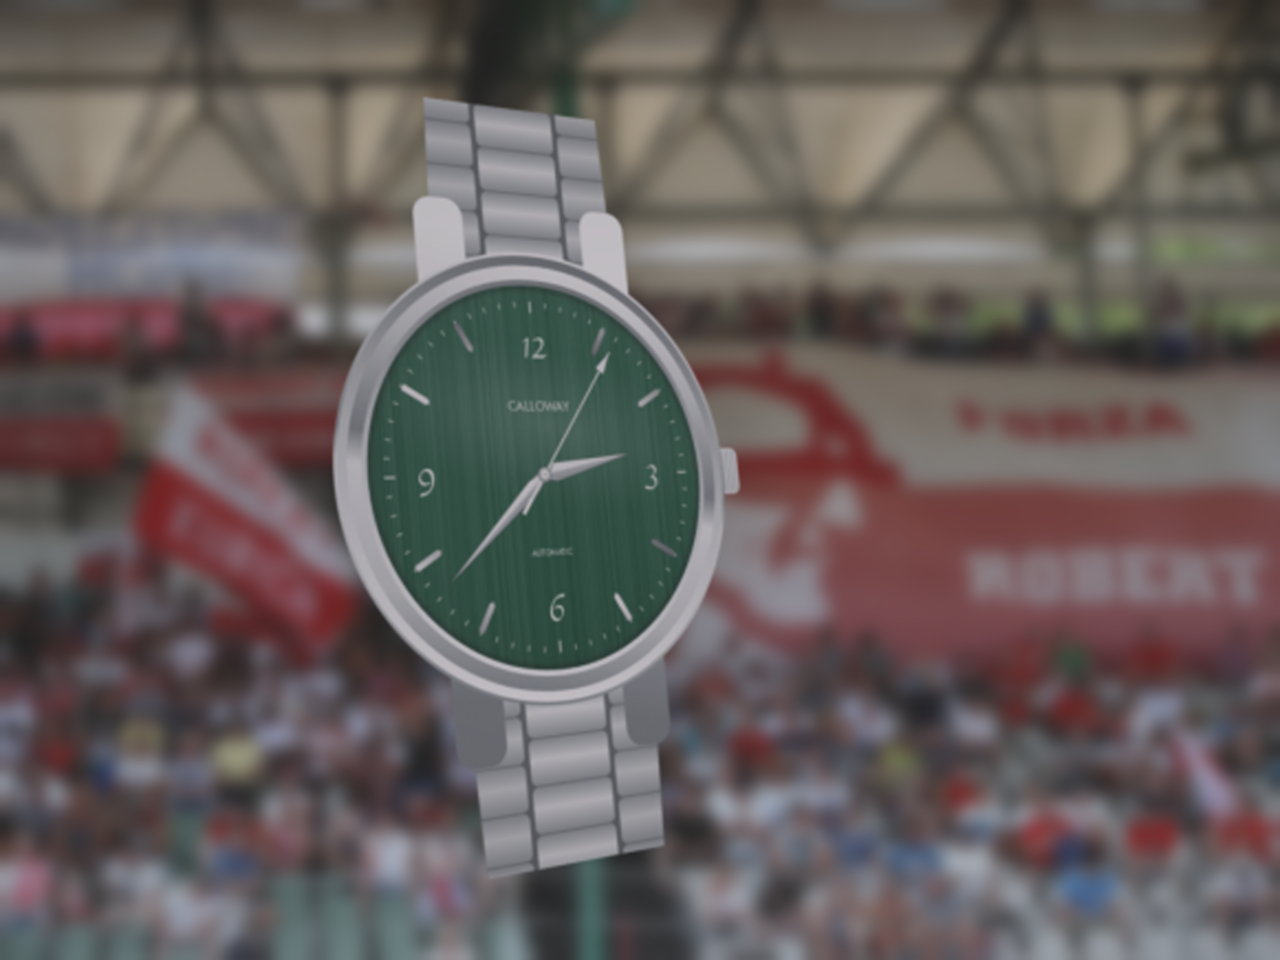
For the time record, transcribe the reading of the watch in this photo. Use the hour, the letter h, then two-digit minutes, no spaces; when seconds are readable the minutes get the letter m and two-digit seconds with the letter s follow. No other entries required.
2h38m06s
